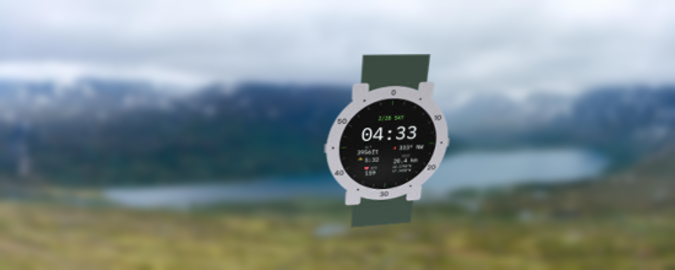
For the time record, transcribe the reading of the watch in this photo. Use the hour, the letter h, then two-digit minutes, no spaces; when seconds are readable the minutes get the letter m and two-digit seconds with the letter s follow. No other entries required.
4h33
